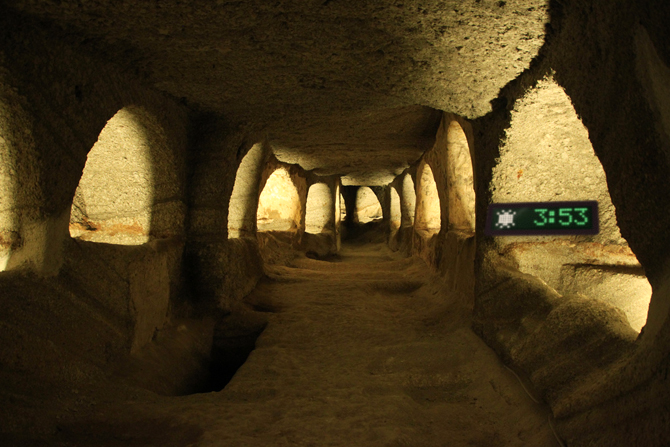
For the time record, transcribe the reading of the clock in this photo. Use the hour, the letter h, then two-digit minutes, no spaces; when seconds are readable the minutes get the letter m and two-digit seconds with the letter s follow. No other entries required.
3h53
